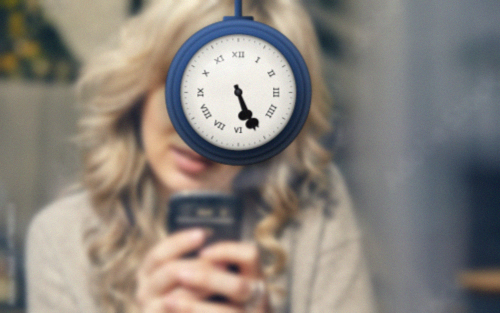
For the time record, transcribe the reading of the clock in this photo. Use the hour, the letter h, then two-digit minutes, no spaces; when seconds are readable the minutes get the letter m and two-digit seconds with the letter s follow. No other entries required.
5h26
